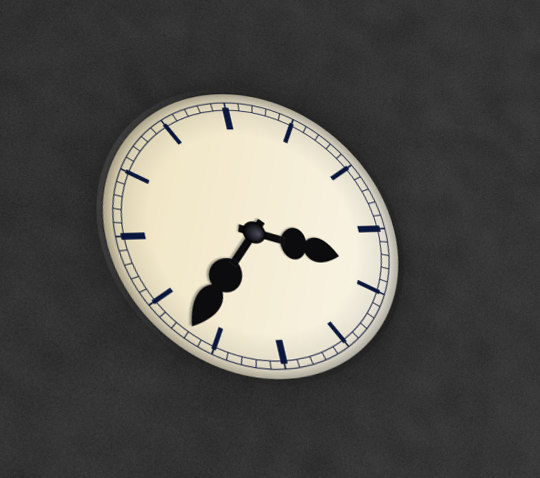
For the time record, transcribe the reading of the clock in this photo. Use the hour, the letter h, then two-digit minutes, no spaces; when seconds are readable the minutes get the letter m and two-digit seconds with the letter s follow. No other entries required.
3h37
